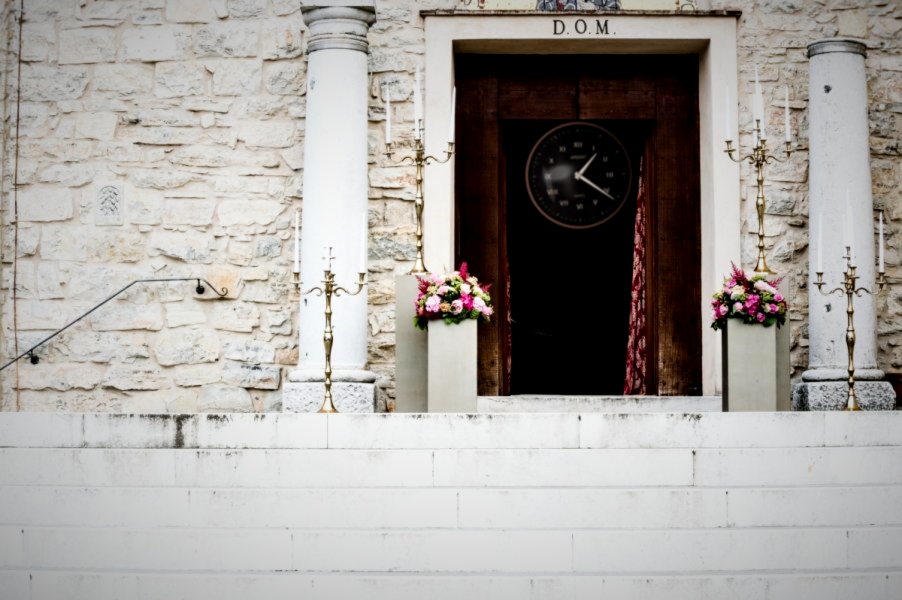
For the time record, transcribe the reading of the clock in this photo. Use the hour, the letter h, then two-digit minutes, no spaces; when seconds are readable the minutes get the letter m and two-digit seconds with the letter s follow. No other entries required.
1h21
